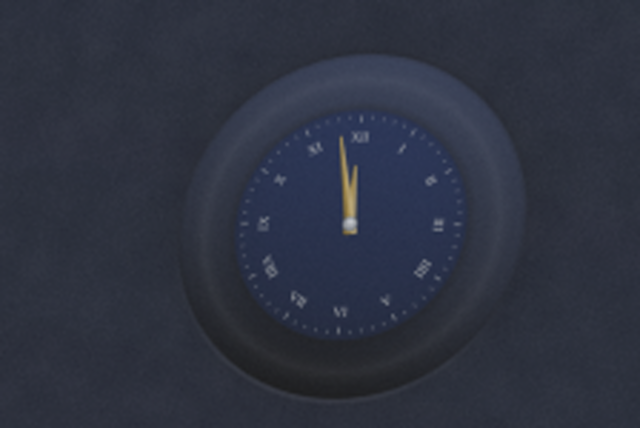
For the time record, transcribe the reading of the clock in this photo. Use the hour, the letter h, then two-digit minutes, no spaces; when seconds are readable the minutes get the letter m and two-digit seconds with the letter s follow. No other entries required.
11h58
